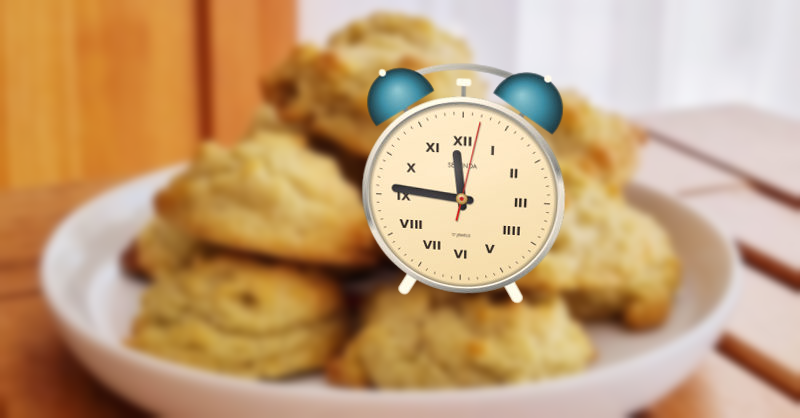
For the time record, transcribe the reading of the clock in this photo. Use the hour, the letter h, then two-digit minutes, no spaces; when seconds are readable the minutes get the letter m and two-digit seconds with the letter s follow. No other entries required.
11h46m02s
